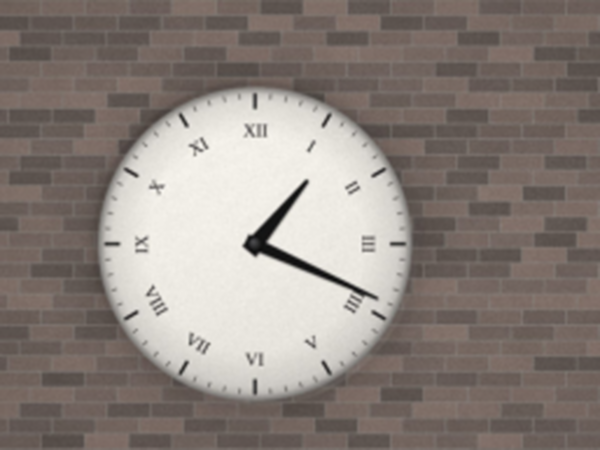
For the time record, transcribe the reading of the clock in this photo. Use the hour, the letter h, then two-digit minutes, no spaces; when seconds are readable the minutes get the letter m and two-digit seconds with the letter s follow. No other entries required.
1h19
